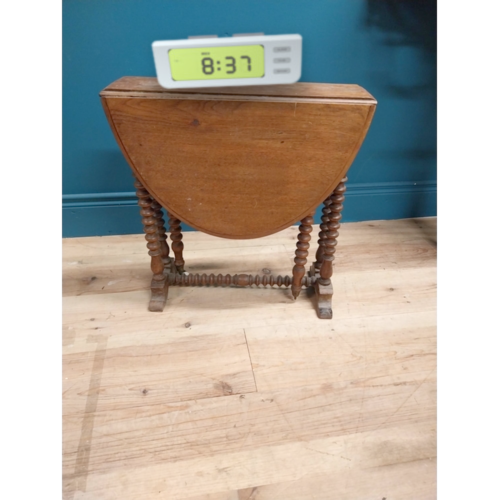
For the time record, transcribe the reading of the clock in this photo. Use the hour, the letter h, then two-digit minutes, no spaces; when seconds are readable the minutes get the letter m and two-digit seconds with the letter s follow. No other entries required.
8h37
